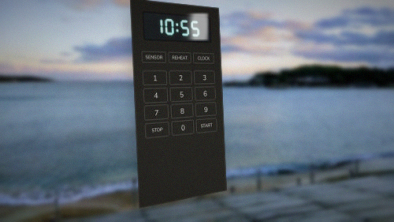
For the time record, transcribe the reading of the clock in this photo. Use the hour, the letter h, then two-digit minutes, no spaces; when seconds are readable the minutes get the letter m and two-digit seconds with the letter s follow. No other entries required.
10h55
